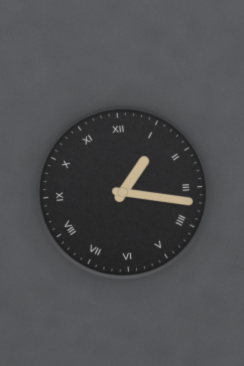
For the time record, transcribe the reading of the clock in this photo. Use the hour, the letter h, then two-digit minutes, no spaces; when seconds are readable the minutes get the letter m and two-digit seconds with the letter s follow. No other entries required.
1h17
